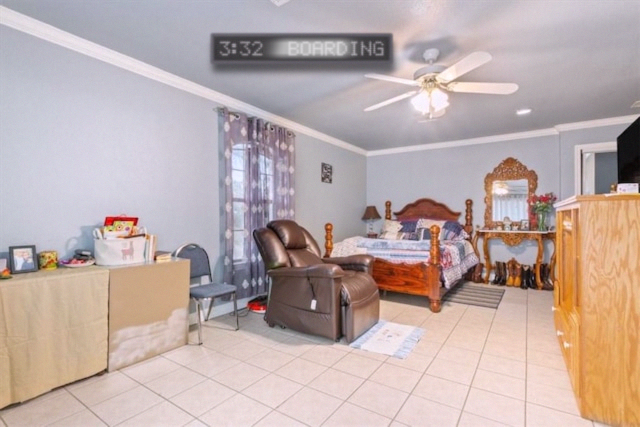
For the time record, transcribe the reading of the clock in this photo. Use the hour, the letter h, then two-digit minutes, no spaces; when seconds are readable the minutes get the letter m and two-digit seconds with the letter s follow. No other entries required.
3h32
